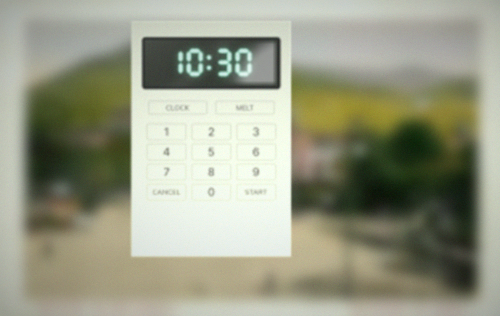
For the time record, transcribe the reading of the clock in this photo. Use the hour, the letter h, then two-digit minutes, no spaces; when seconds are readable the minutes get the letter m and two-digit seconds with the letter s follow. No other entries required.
10h30
